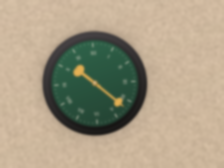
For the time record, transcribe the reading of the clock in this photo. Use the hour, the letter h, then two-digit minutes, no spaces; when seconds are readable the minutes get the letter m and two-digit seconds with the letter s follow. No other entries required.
10h22
